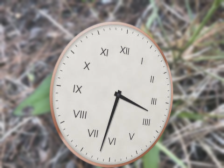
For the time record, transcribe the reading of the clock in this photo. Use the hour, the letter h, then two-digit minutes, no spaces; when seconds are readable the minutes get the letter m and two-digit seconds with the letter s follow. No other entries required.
3h32
